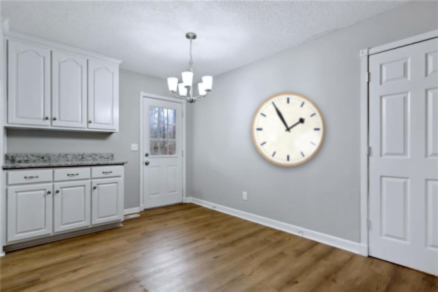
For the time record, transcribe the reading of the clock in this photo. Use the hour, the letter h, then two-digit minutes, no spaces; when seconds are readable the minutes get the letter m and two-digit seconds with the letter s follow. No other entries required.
1h55
